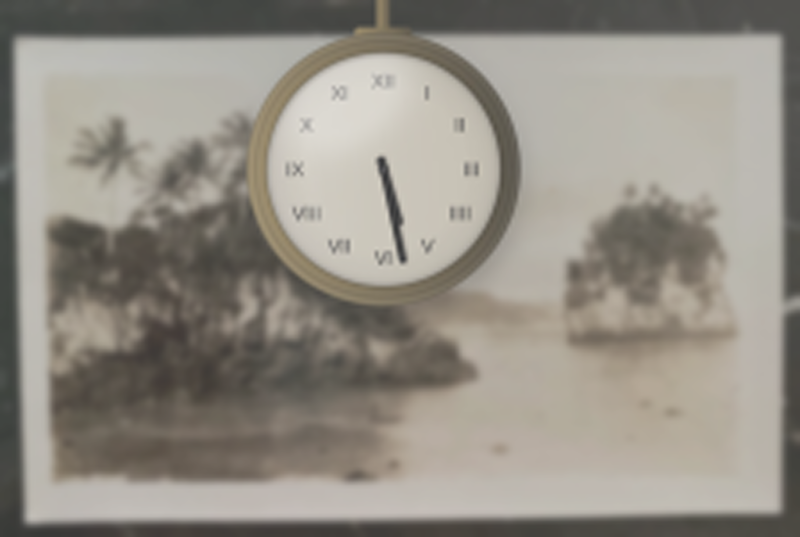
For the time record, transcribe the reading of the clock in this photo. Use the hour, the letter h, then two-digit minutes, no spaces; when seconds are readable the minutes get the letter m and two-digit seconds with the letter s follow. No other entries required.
5h28
